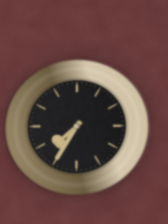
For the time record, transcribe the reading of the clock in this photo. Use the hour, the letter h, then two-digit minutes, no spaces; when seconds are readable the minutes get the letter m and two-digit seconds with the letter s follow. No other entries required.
7h35
